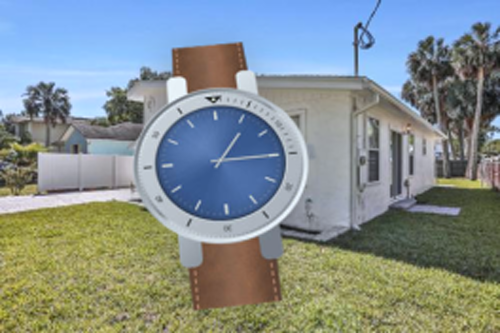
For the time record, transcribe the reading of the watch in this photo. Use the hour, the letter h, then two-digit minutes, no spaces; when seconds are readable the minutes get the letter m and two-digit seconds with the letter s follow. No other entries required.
1h15
